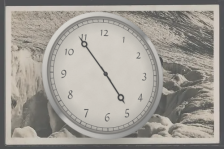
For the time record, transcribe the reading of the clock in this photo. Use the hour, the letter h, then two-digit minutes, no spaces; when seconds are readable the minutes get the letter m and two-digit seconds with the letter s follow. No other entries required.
4h54
